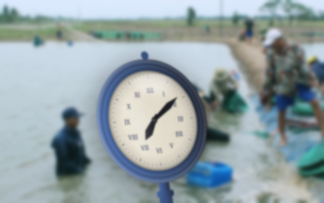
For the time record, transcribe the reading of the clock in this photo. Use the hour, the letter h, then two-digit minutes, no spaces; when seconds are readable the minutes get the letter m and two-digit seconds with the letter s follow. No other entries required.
7h09
